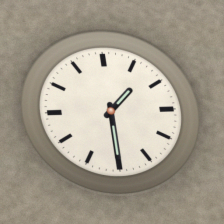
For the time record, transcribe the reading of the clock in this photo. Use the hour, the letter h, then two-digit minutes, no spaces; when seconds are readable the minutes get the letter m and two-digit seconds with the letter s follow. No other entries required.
1h30
